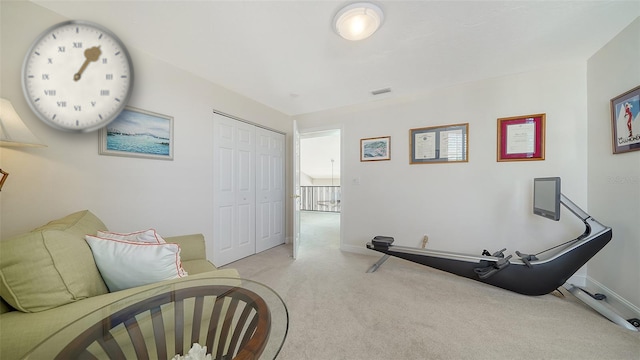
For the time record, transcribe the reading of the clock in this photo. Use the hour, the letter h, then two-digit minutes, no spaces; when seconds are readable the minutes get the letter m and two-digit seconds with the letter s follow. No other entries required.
1h06
